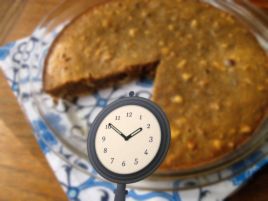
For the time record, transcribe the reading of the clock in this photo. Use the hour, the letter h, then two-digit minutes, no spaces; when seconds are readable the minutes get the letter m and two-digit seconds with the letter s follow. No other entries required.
1h51
